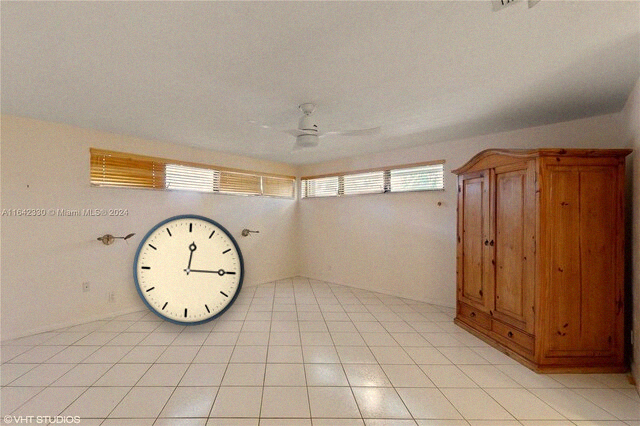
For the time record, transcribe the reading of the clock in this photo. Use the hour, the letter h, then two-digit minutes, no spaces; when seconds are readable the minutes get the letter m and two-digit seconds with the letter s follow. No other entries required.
12h15
